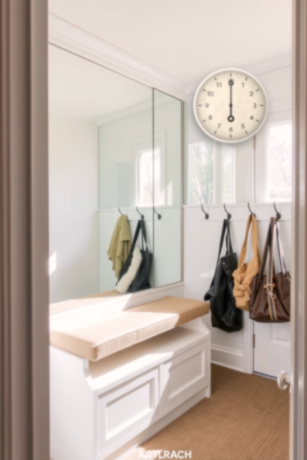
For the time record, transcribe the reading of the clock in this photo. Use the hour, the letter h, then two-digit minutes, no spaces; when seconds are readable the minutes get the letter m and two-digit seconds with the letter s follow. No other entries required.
6h00
